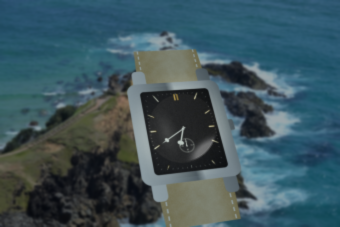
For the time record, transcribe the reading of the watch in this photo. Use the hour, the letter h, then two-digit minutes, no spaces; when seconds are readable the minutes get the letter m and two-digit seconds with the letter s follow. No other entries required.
6h40
